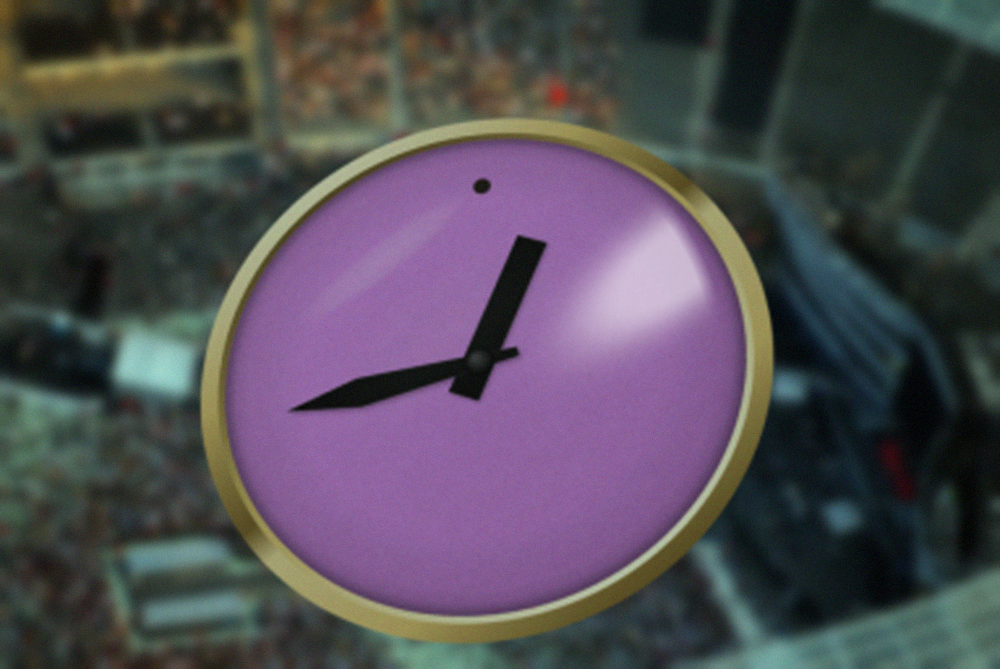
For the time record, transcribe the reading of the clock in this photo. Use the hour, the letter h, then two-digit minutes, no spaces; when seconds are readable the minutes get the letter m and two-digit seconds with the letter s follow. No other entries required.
12h43
